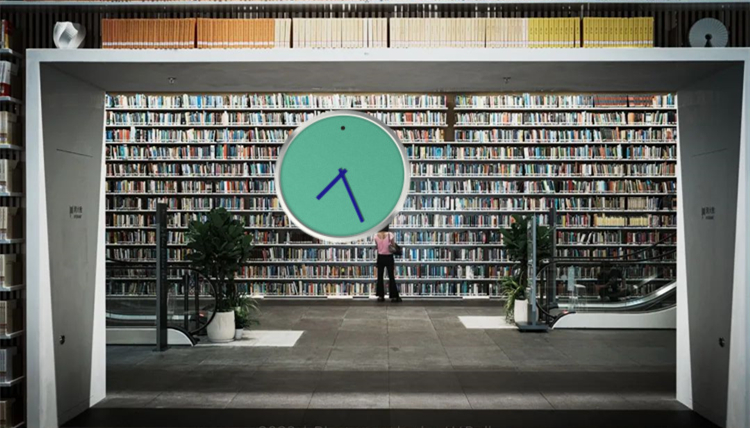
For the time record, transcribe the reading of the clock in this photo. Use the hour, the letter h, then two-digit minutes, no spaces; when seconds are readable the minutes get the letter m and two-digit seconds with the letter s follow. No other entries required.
7h26
